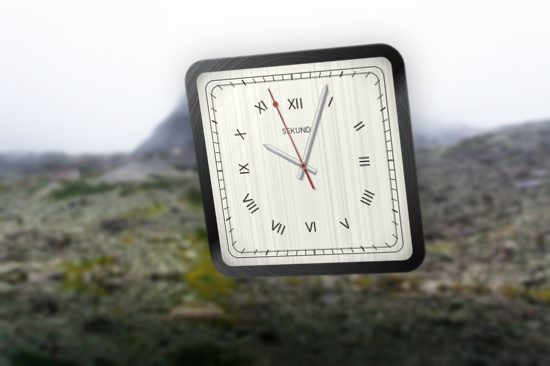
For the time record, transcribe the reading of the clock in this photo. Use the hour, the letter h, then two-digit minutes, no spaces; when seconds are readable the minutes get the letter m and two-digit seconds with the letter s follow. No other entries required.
10h03m57s
